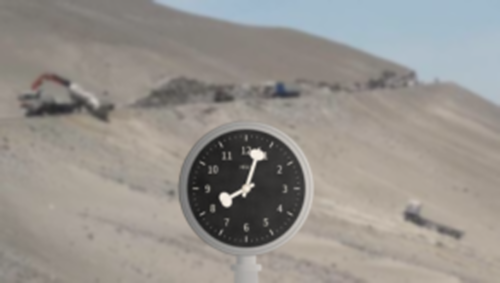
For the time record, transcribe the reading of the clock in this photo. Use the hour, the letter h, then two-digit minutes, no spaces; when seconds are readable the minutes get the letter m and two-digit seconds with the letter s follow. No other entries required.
8h03
